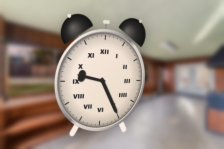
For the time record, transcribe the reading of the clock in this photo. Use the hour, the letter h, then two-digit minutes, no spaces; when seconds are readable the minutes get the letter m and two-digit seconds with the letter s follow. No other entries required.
9h25
